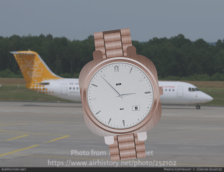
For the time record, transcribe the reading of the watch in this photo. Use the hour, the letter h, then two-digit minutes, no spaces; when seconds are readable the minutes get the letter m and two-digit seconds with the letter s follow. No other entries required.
2h54
